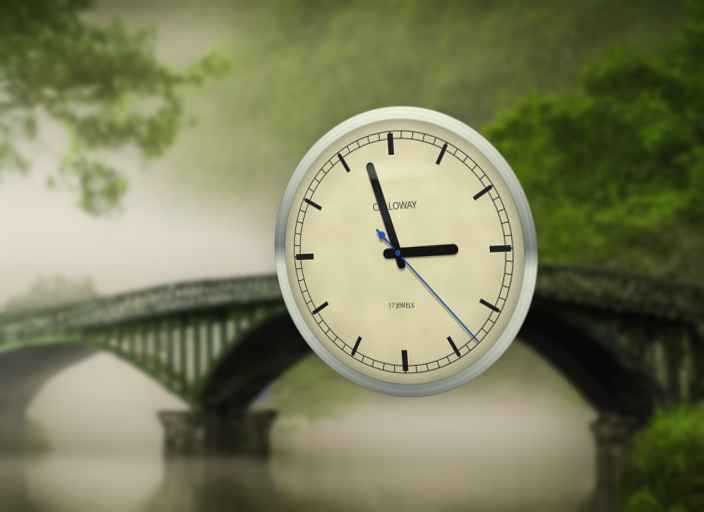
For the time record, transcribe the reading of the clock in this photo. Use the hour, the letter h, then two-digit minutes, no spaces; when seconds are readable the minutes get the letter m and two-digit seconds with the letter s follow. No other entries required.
2h57m23s
